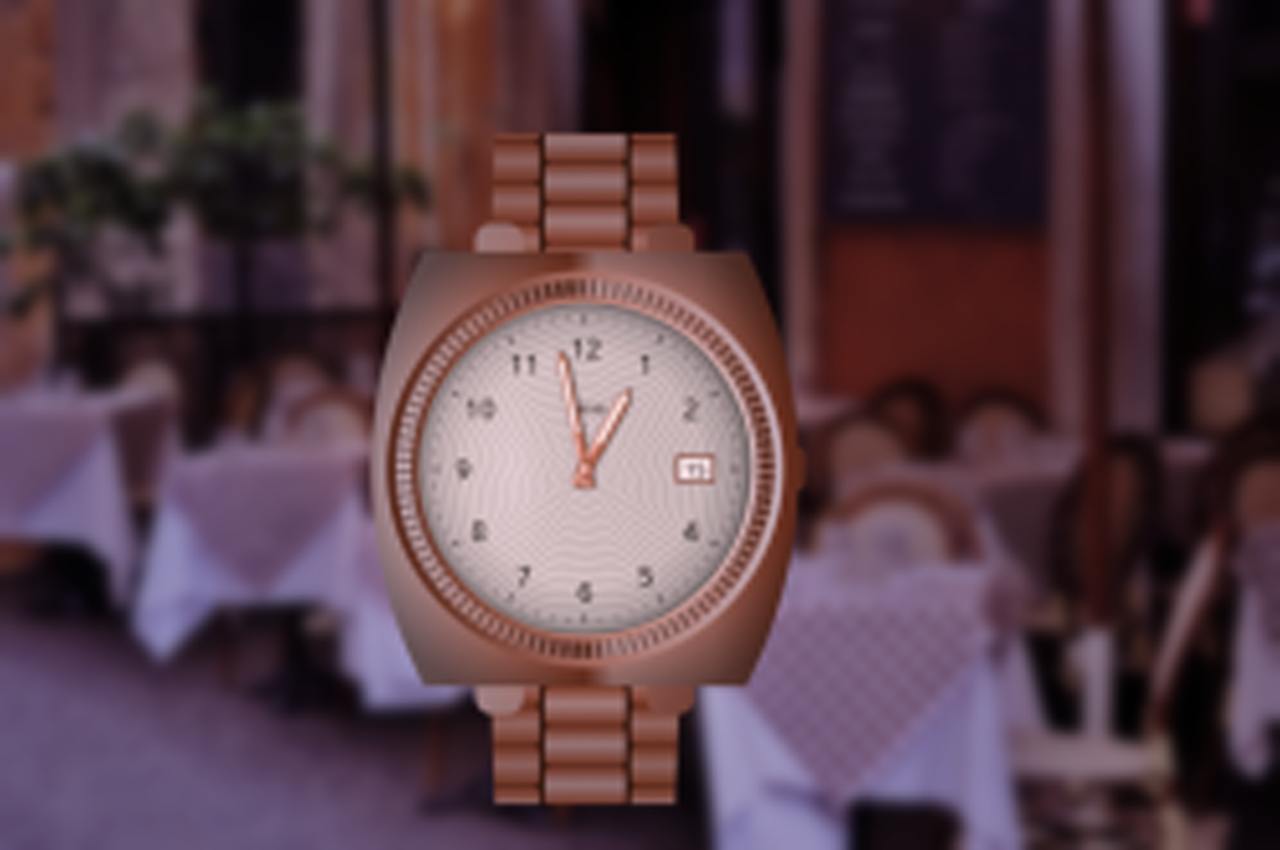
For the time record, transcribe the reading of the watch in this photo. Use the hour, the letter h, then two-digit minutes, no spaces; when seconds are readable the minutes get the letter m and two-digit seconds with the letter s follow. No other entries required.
12h58
